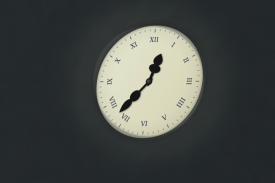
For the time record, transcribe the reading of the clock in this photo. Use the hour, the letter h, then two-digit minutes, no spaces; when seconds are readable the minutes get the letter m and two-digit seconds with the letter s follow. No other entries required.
12h37
